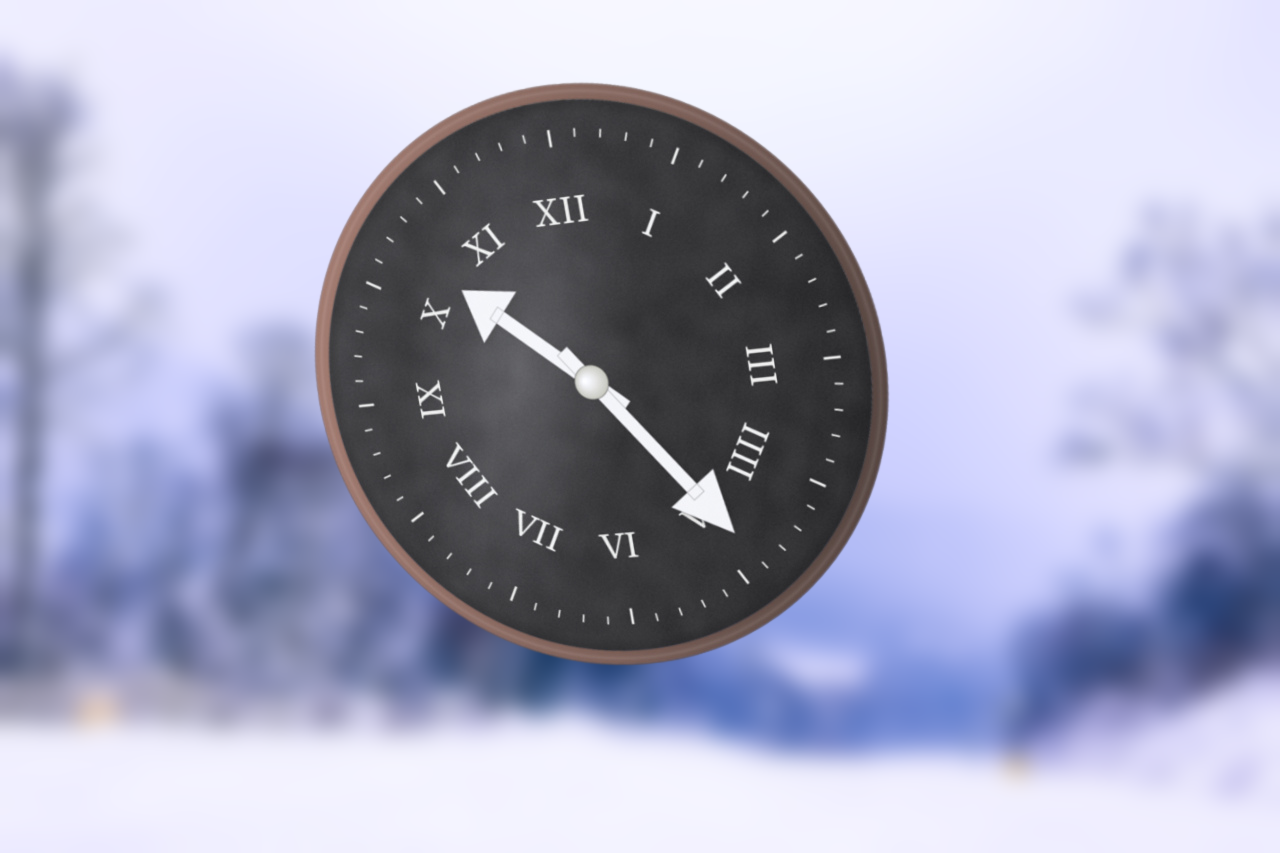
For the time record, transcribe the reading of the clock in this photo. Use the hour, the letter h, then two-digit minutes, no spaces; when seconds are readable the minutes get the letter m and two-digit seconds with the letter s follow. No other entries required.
10h24
